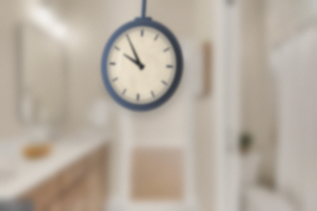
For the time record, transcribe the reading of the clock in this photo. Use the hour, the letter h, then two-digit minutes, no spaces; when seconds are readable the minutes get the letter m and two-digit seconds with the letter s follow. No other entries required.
9h55
